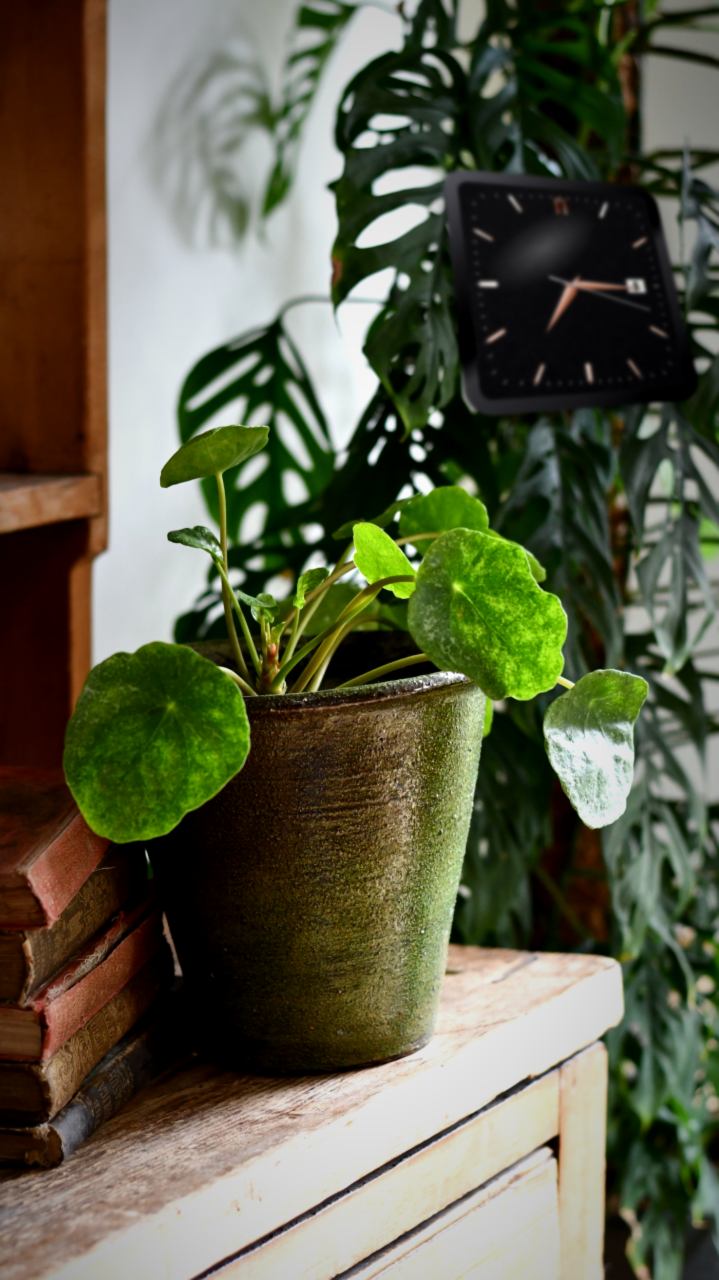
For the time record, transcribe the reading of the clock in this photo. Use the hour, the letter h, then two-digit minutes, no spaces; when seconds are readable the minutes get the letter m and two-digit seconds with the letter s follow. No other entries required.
7h15m18s
